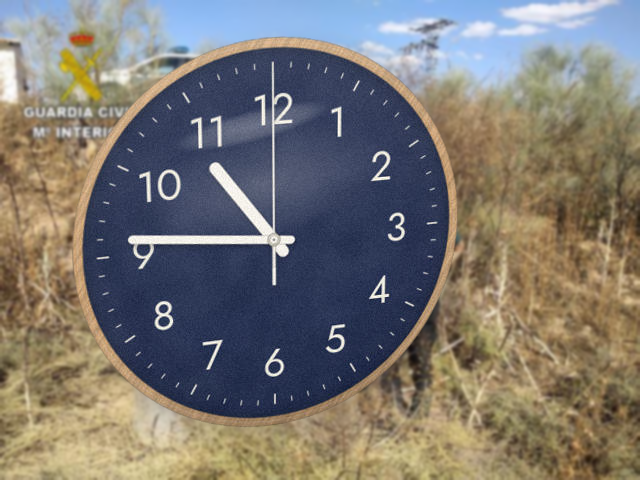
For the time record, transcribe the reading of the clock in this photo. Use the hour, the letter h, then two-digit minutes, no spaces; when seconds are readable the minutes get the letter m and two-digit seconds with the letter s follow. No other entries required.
10h46m00s
